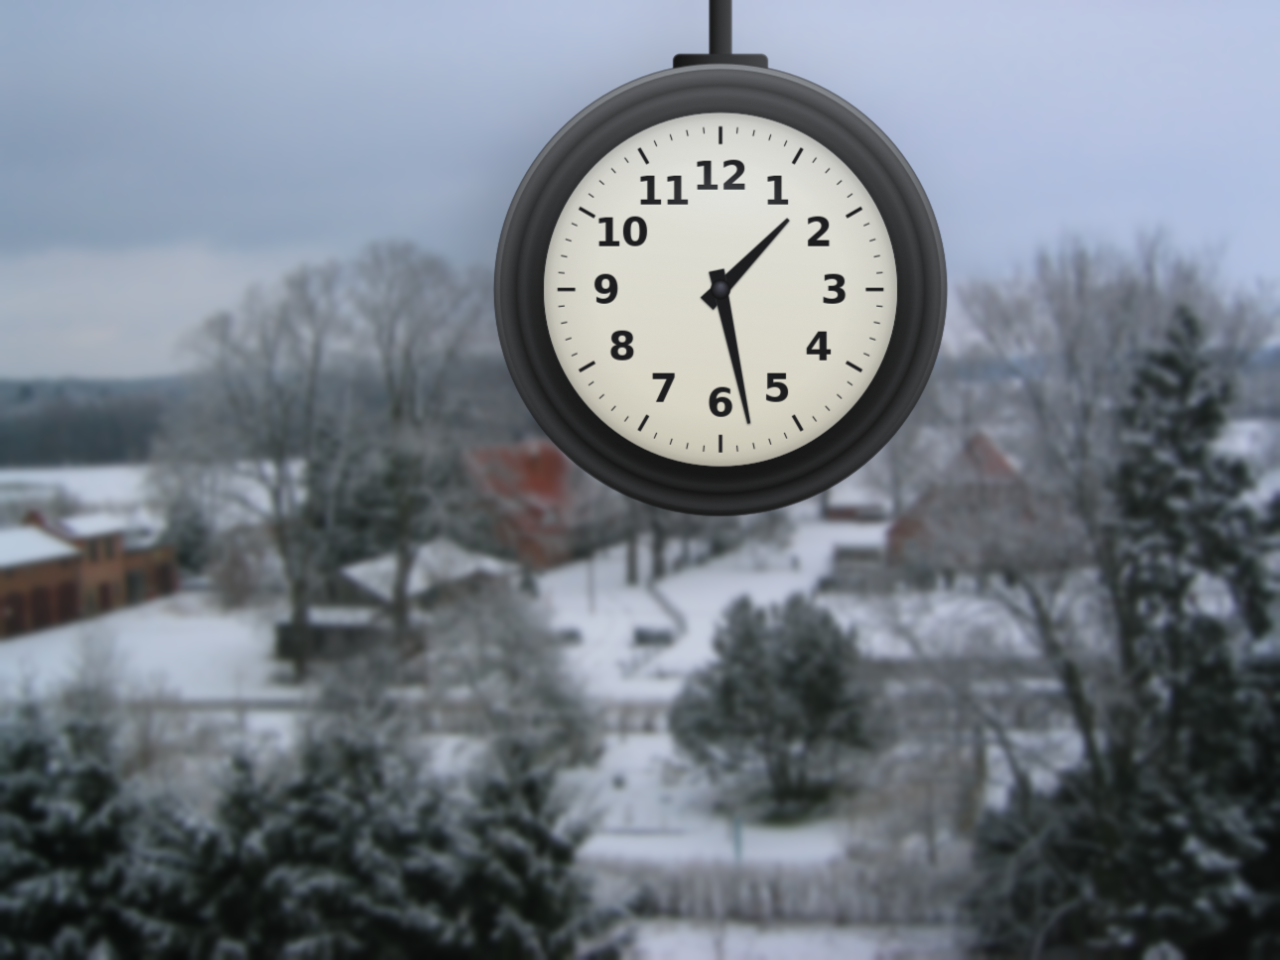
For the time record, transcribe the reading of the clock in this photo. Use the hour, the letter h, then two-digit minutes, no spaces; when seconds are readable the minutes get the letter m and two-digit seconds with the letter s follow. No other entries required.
1h28
